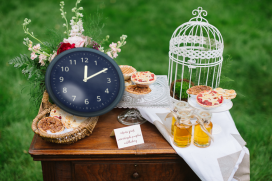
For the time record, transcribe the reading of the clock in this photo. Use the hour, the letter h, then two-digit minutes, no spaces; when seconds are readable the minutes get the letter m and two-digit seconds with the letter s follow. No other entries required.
12h10
